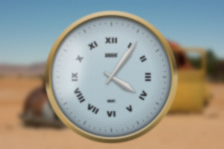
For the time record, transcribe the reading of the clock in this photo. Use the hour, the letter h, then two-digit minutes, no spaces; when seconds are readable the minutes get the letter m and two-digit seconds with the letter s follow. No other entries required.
4h06
